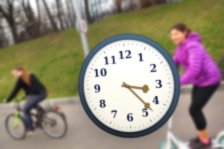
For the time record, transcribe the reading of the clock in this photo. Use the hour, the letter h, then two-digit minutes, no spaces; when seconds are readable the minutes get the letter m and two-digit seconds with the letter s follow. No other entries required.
3h23
